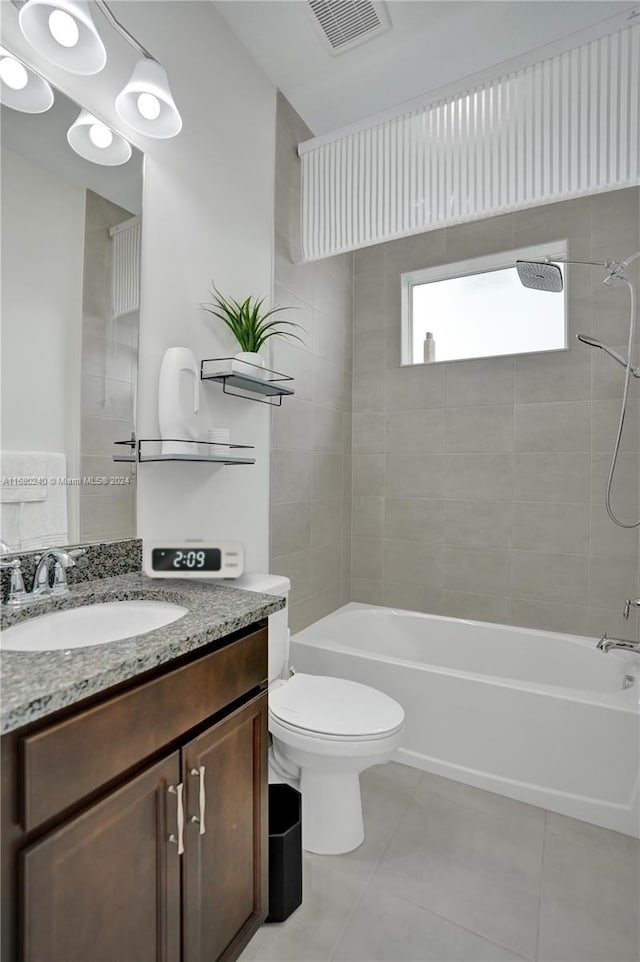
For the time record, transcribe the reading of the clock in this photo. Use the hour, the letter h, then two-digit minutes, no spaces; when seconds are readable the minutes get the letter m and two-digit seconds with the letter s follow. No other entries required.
2h09
